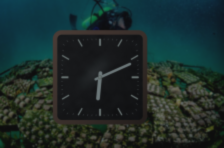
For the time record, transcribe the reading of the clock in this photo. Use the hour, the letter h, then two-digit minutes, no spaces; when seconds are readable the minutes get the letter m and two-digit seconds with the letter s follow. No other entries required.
6h11
